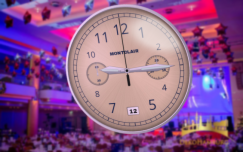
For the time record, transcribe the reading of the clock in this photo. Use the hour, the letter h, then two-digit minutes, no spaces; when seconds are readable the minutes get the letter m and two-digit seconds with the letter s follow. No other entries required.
9h15
